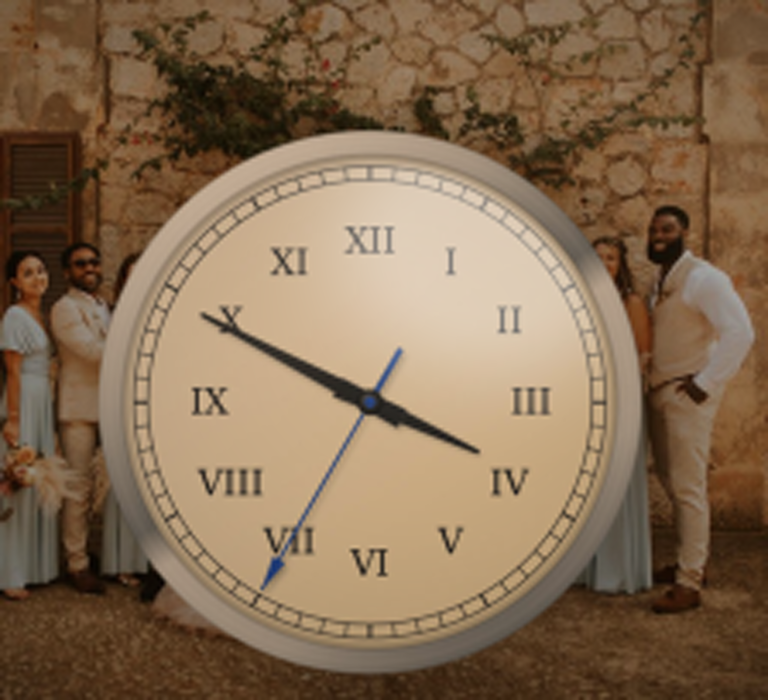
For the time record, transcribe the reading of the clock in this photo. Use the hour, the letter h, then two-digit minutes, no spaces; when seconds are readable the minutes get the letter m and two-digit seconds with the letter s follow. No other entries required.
3h49m35s
